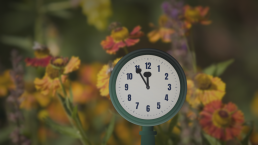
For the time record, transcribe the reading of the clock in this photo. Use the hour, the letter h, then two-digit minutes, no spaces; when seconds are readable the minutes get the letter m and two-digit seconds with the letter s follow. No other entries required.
11h55
